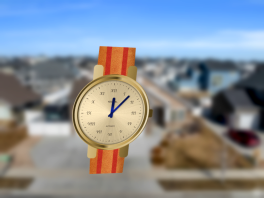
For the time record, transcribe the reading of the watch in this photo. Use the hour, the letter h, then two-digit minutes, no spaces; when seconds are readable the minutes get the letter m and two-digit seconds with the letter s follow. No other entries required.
12h07
